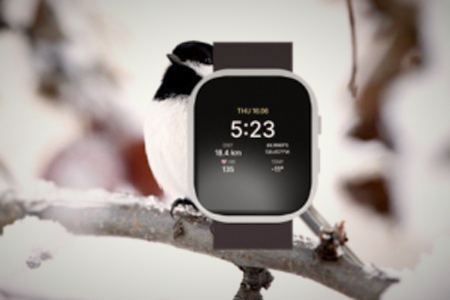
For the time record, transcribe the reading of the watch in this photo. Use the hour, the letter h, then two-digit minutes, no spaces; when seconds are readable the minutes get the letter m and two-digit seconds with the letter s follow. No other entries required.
5h23
